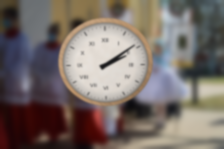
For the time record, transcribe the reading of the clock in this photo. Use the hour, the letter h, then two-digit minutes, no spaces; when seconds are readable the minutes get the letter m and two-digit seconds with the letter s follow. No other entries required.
2h09
